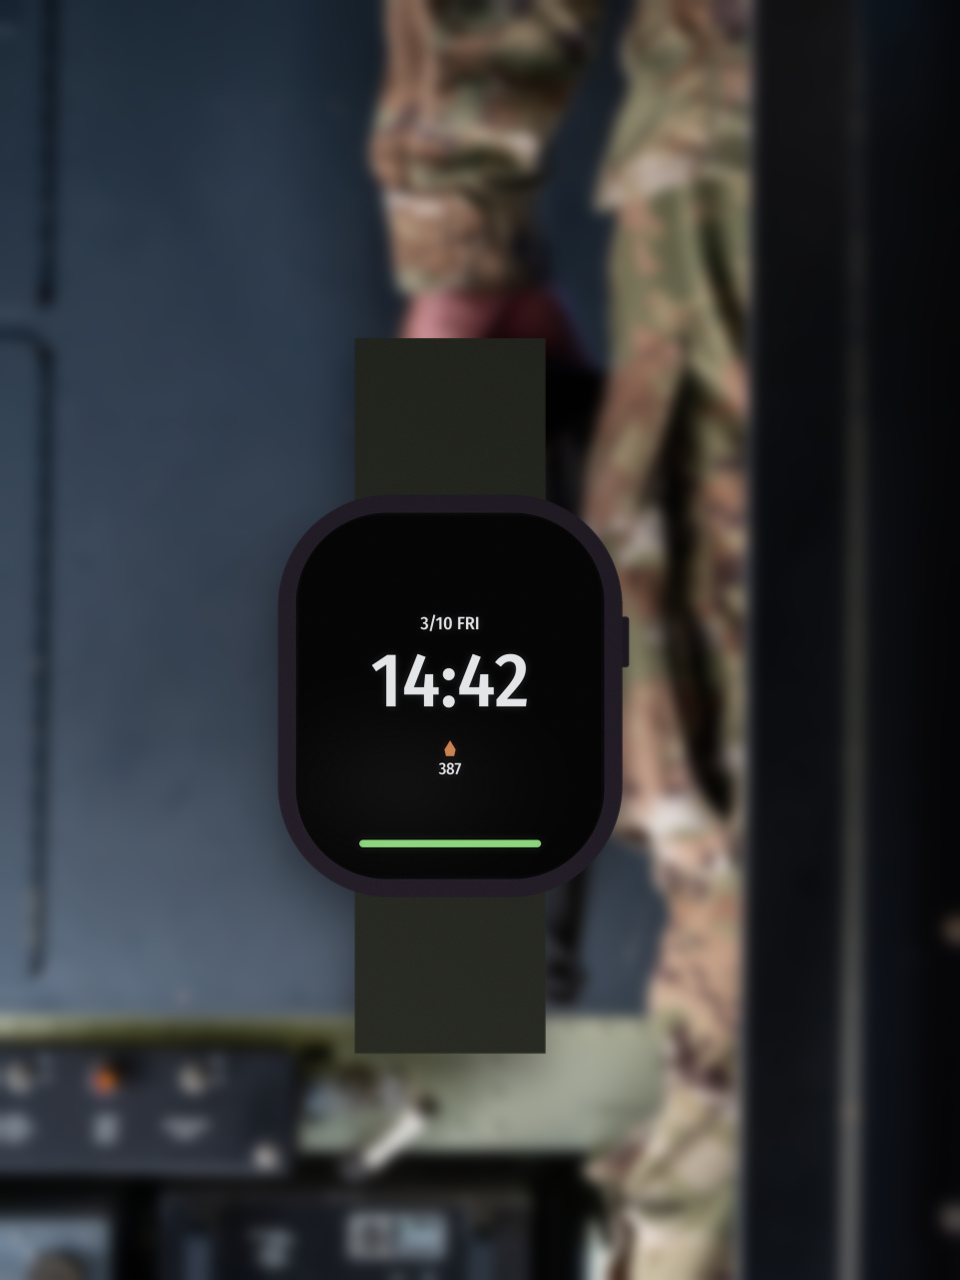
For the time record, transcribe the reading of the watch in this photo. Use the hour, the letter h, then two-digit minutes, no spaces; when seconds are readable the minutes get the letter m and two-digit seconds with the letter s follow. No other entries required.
14h42
